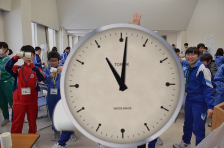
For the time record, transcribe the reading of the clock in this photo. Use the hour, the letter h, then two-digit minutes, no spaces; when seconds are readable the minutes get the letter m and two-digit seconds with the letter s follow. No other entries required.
11h01
